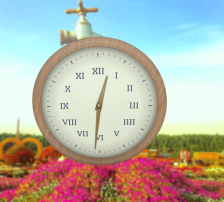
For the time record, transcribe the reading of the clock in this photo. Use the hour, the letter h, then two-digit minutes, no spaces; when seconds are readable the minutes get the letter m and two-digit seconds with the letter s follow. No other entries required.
12h31
